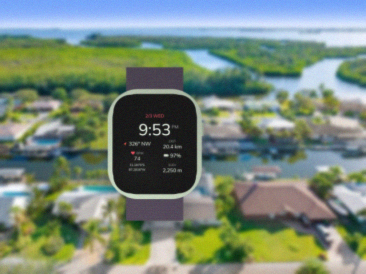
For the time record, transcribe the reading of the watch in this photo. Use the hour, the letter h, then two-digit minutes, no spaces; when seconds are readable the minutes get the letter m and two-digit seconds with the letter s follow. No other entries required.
9h53
